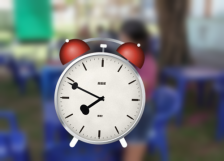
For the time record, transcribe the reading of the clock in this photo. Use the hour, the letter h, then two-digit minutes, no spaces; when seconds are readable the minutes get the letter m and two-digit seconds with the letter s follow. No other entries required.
7h49
